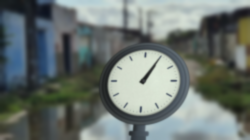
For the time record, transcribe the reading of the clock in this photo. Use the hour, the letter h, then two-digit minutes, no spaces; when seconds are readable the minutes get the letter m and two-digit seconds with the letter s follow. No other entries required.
1h05
